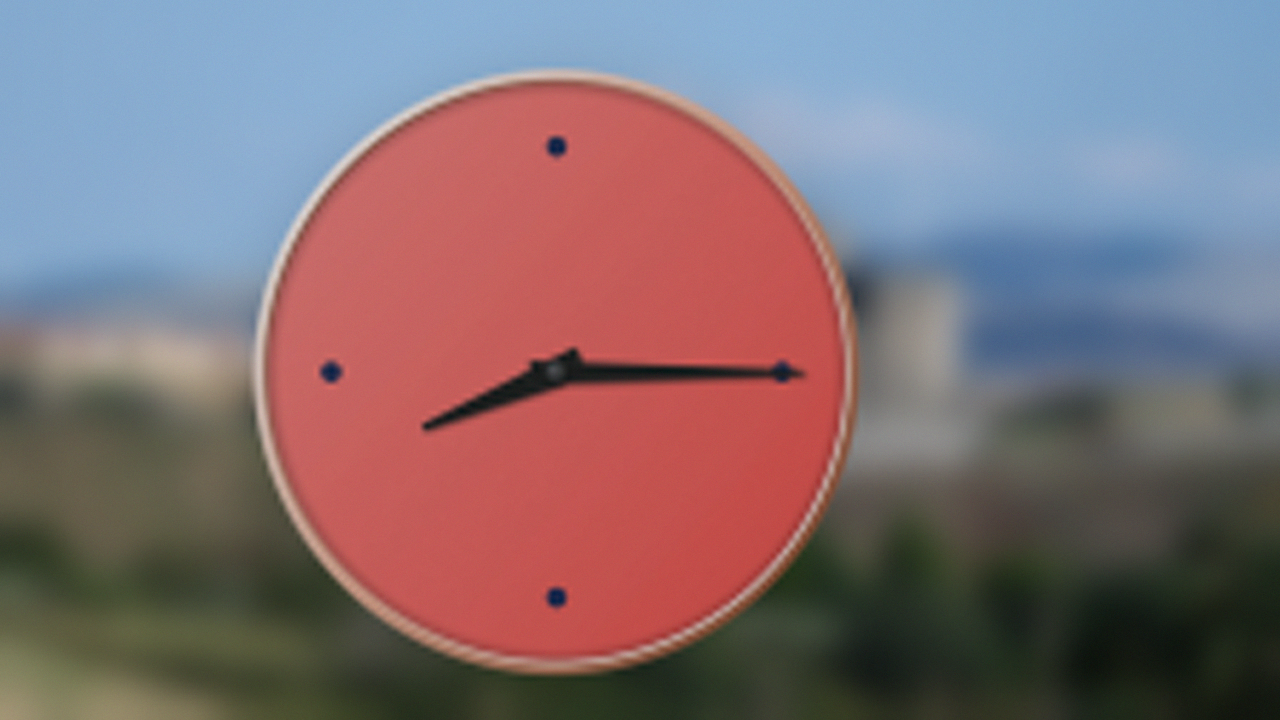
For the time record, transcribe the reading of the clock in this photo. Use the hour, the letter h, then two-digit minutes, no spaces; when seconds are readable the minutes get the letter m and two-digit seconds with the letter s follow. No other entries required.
8h15
